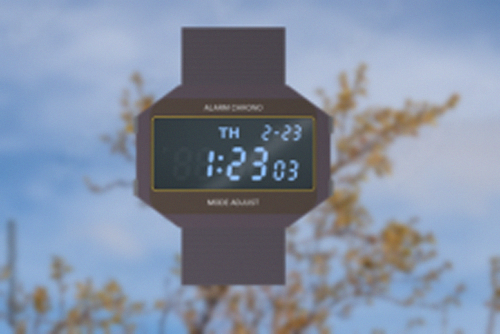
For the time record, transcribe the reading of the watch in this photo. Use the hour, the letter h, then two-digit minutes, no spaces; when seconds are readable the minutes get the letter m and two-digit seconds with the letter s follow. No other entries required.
1h23m03s
